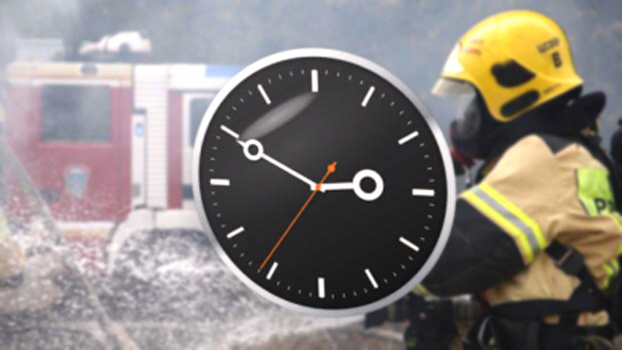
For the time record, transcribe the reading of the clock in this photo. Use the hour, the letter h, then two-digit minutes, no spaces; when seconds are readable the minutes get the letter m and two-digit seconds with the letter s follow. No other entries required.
2h49m36s
